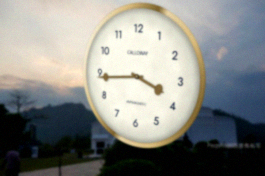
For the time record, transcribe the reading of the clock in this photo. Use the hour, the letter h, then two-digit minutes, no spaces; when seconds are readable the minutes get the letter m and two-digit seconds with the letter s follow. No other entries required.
3h44
